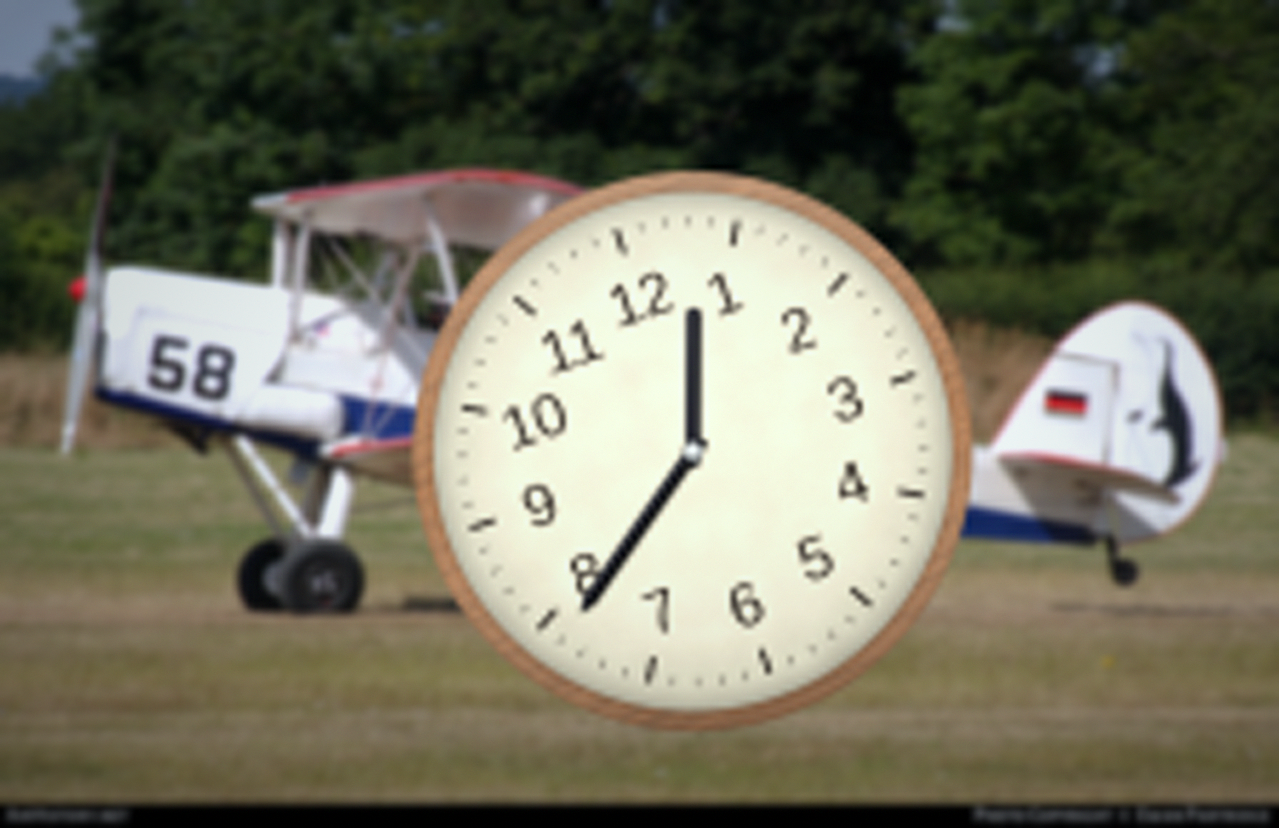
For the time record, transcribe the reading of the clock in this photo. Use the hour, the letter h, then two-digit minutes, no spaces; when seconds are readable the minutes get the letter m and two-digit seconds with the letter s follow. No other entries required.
12h39
